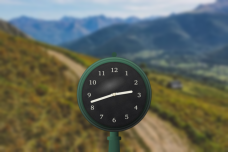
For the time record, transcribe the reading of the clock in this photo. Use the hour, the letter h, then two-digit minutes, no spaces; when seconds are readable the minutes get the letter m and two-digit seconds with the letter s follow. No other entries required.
2h42
